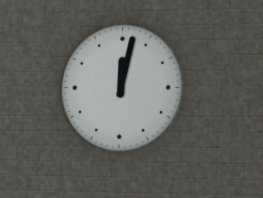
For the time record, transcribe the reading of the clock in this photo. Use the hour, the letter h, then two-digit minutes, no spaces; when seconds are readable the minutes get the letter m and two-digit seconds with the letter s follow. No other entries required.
12h02
